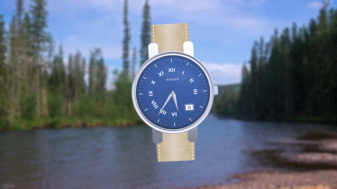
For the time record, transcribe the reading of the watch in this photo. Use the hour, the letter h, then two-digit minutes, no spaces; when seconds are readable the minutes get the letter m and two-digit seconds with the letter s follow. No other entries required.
5h36
